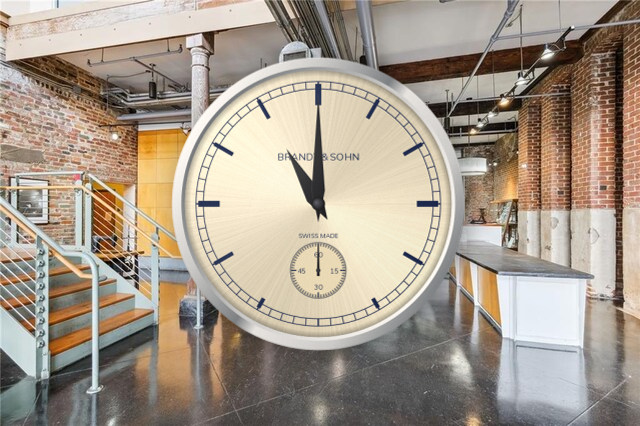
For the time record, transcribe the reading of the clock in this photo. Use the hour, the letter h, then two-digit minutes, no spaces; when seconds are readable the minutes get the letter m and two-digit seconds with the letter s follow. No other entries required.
11h00
